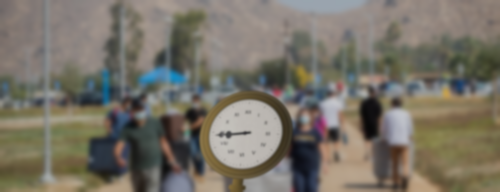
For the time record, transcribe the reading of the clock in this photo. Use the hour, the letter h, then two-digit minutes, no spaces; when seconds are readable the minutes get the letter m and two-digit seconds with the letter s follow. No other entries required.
8h44
